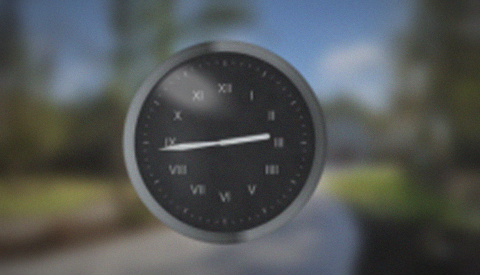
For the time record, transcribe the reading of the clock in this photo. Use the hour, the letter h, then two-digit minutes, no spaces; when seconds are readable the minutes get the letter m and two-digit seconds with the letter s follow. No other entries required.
2h44
